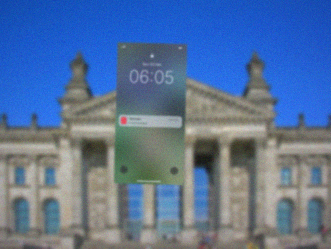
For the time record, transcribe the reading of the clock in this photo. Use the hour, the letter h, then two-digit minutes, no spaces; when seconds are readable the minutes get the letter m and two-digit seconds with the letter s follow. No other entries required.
6h05
